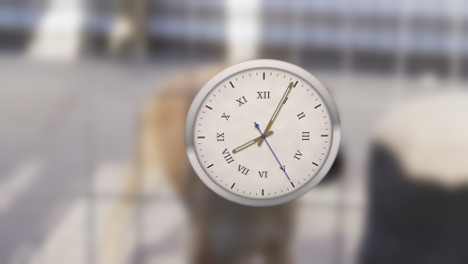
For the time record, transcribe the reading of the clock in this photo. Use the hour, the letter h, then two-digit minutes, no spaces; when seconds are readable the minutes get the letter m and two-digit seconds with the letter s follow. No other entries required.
8h04m25s
